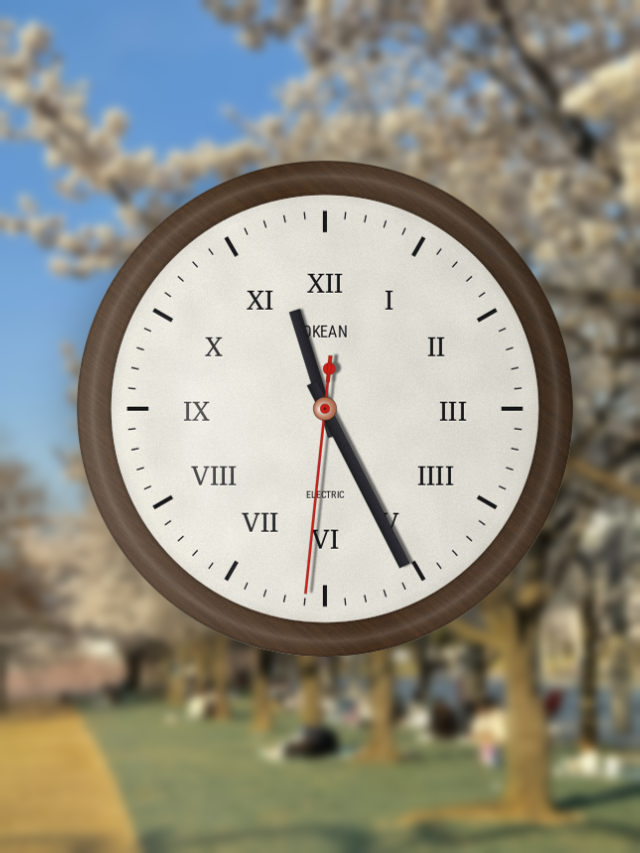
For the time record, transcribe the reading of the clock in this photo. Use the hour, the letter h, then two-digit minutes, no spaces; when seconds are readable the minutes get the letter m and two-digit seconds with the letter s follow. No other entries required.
11h25m31s
